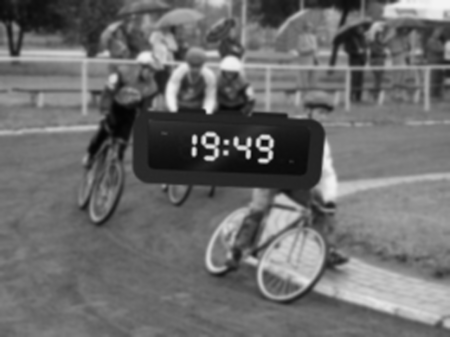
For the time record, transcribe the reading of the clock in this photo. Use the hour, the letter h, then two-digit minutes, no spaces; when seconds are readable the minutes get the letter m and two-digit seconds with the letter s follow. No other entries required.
19h49
